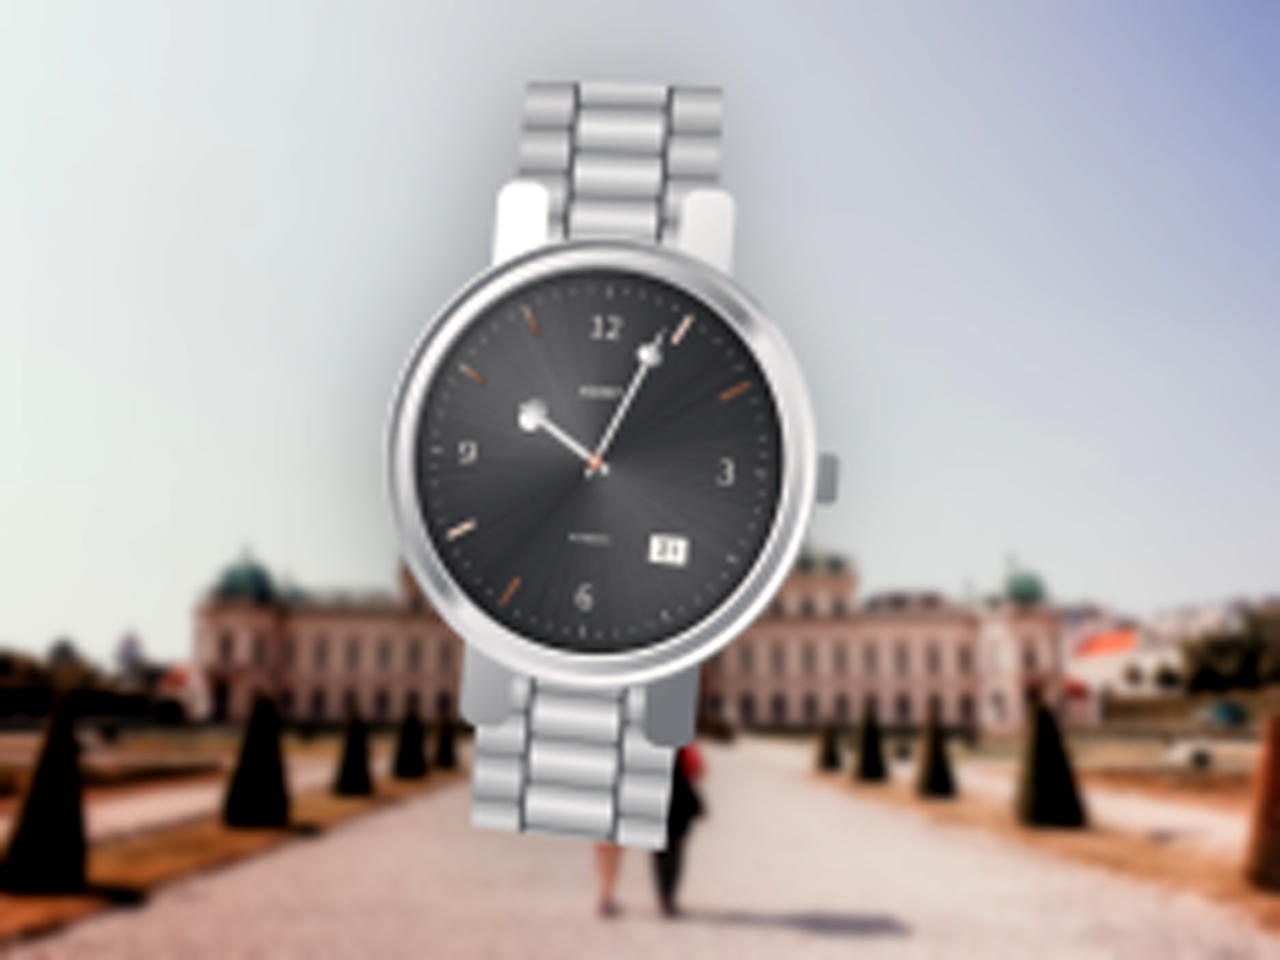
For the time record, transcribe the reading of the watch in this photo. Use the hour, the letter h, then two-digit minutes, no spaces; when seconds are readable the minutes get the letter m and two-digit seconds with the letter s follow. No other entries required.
10h04
